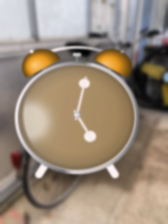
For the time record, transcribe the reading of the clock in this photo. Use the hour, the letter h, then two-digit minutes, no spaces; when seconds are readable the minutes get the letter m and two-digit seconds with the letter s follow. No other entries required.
5h02
